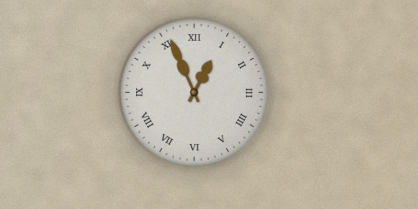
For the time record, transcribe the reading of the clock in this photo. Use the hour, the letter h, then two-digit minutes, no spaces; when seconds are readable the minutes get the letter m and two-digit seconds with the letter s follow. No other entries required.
12h56
